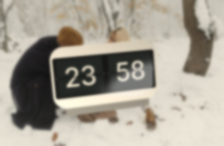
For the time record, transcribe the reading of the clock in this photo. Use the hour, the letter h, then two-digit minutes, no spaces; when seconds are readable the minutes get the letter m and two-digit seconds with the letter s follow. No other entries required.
23h58
